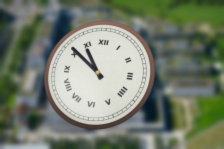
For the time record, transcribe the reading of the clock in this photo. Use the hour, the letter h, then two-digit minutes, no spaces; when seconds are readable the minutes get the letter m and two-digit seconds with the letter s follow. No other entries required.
10h51
